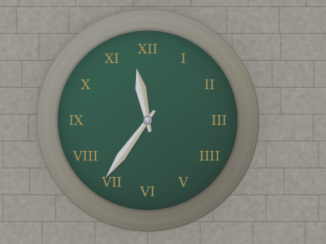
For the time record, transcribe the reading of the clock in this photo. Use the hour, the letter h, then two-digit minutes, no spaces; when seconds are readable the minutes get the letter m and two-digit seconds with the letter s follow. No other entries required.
11h36
